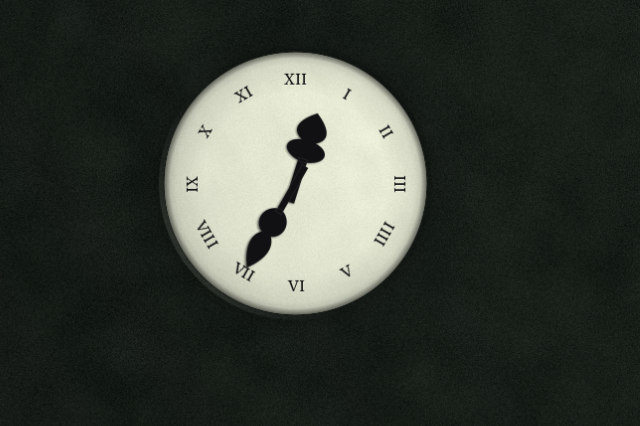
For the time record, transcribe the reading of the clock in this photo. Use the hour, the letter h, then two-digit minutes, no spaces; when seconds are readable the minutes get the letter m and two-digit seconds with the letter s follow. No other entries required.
12h35
